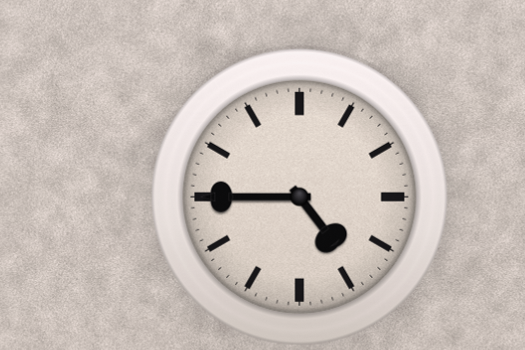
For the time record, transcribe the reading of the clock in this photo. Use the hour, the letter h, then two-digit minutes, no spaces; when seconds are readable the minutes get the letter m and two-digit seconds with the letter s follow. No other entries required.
4h45
